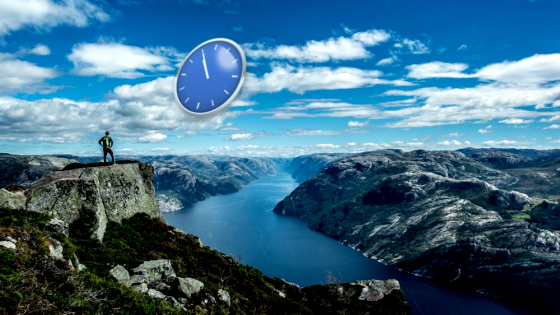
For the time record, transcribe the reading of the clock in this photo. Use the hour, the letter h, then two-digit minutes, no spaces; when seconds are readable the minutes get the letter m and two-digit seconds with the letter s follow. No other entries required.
10h55
